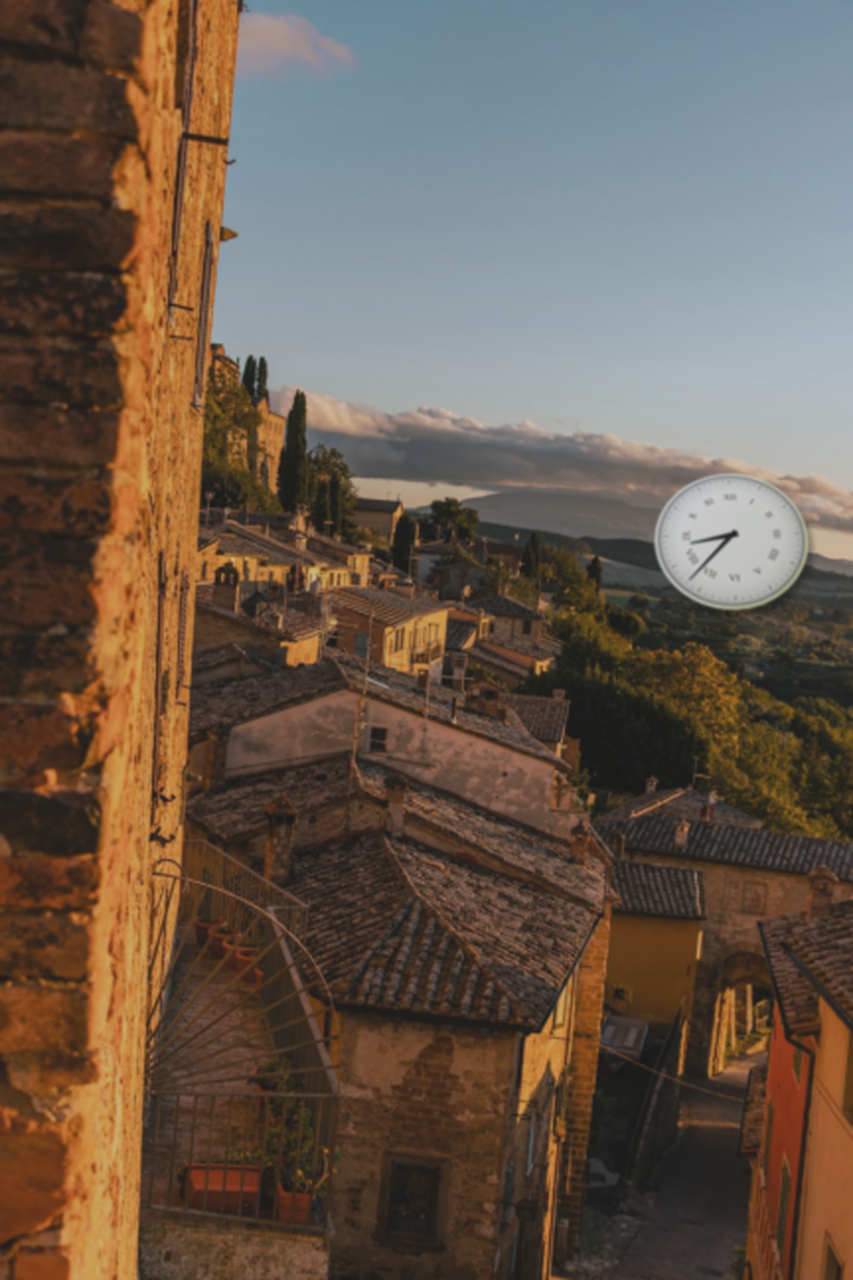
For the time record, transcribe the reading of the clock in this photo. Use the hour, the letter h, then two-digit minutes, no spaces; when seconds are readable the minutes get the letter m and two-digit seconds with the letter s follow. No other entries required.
8h37
